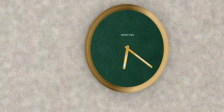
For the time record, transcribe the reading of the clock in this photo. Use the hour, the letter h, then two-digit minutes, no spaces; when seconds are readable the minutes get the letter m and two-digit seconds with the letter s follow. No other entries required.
6h21
